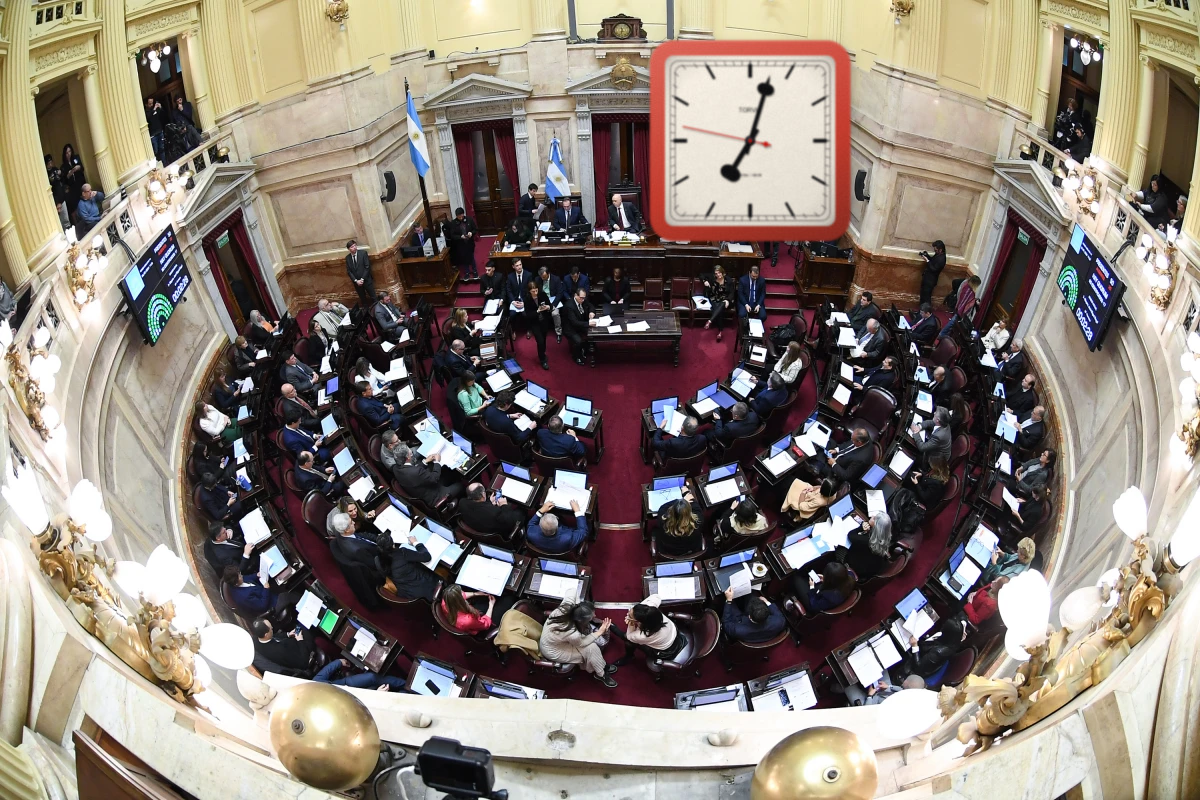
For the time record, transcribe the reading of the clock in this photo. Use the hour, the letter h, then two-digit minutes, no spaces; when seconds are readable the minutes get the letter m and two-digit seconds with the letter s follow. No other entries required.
7h02m47s
